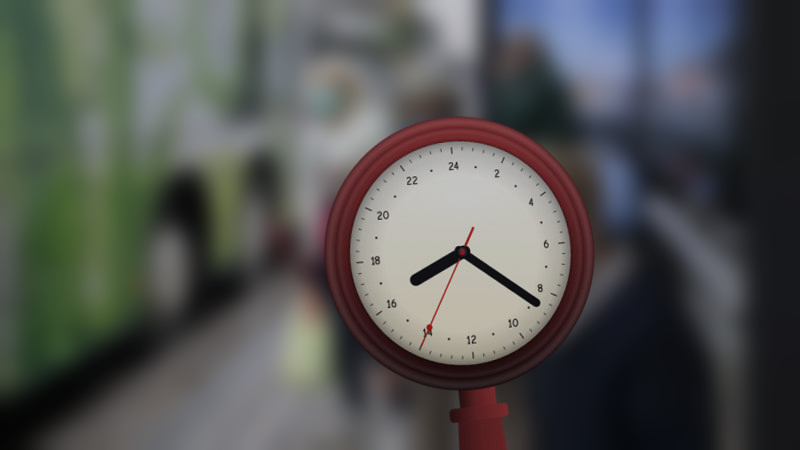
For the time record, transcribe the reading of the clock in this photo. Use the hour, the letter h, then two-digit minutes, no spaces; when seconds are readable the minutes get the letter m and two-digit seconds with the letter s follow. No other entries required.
16h21m35s
